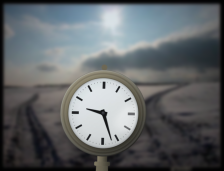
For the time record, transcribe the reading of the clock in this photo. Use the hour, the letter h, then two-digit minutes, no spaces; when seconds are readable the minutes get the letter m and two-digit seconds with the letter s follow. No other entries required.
9h27
